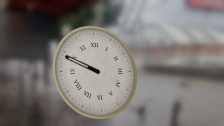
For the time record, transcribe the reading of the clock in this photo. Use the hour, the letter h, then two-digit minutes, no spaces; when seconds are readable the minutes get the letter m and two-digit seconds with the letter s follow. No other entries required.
9h49
